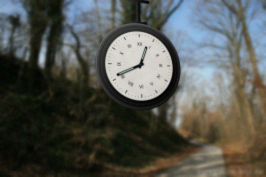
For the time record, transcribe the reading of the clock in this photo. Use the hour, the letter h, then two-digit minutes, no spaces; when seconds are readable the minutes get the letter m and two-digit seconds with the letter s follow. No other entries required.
12h41
